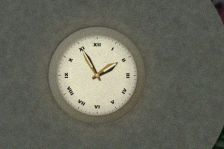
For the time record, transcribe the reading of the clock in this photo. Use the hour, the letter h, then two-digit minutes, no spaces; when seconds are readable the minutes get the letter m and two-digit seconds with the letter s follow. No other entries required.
1h55
